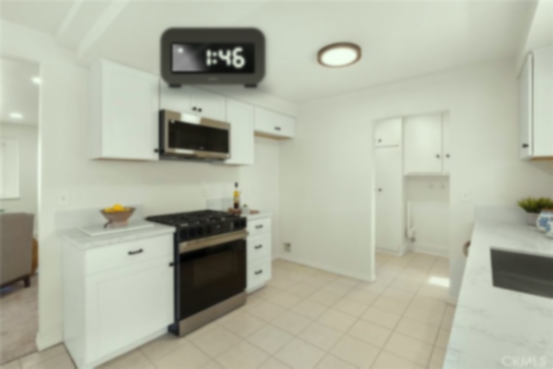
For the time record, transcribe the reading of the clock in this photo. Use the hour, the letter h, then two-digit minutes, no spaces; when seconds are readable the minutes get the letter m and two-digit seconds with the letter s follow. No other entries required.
1h46
